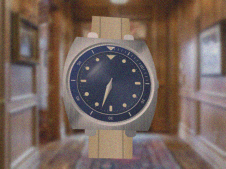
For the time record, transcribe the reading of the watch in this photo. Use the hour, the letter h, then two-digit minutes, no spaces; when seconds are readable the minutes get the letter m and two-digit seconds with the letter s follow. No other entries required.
6h33
